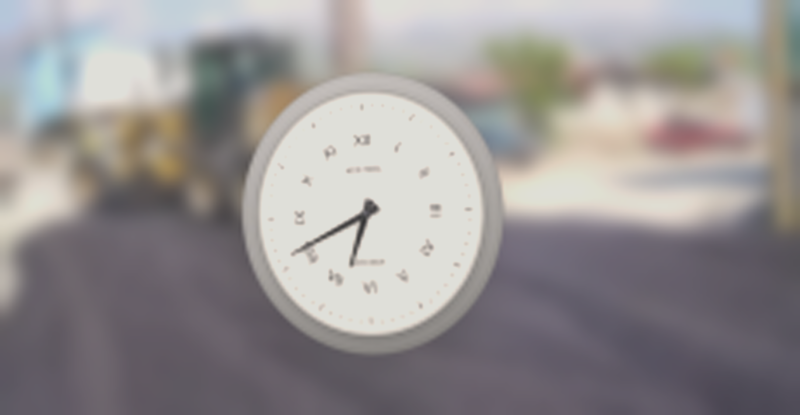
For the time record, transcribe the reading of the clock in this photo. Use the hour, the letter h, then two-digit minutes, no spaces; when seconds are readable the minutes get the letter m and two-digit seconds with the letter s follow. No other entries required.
6h41
